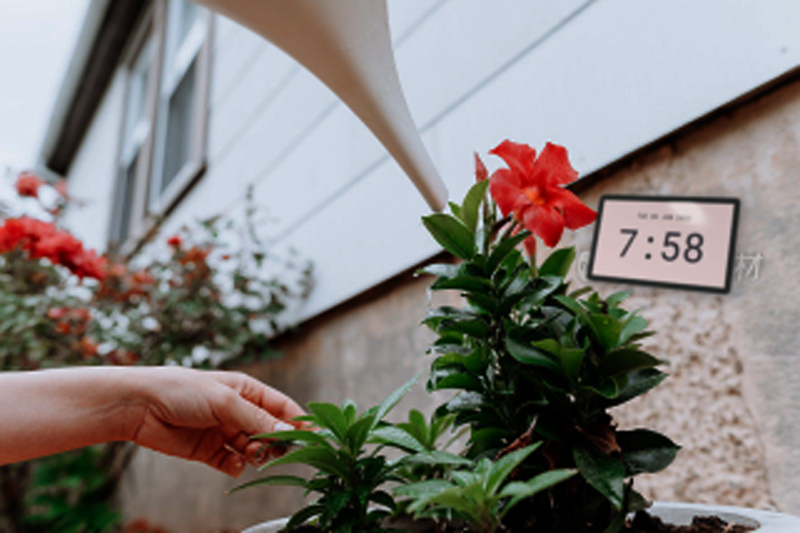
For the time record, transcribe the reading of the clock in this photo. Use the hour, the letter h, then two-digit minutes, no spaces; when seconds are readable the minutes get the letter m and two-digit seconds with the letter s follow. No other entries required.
7h58
